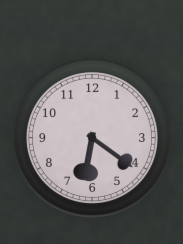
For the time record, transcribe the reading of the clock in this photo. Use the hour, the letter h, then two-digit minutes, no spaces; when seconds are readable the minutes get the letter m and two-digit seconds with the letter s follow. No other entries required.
6h21
